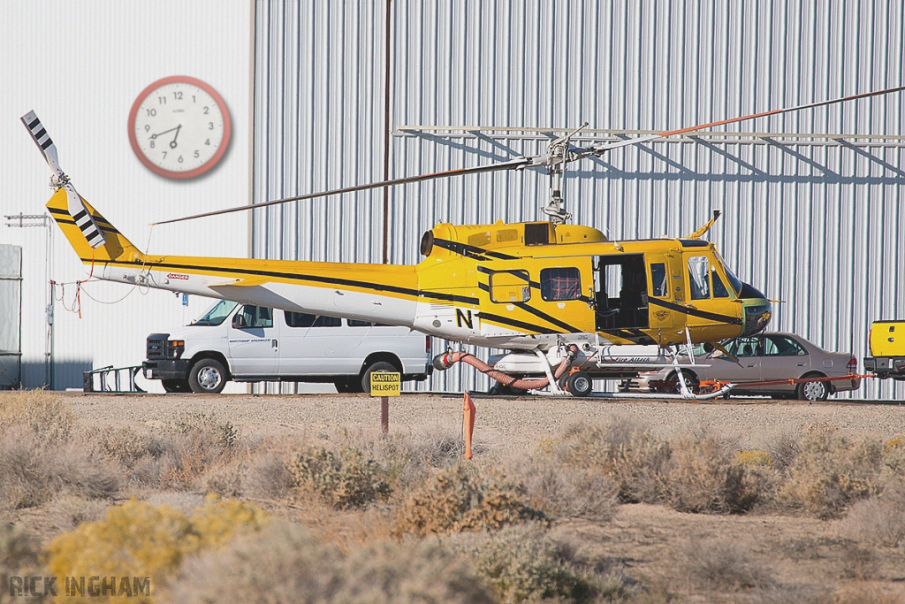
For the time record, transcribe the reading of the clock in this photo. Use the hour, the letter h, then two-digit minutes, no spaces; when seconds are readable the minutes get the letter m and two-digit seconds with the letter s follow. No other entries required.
6h42
